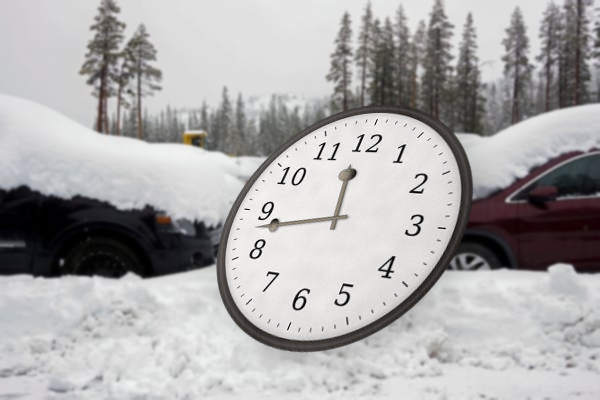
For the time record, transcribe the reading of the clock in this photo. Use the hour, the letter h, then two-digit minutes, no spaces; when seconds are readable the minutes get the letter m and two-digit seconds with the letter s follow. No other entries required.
11h43
